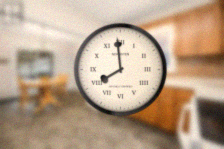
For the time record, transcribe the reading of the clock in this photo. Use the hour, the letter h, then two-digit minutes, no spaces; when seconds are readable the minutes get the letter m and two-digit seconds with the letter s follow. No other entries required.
7h59
